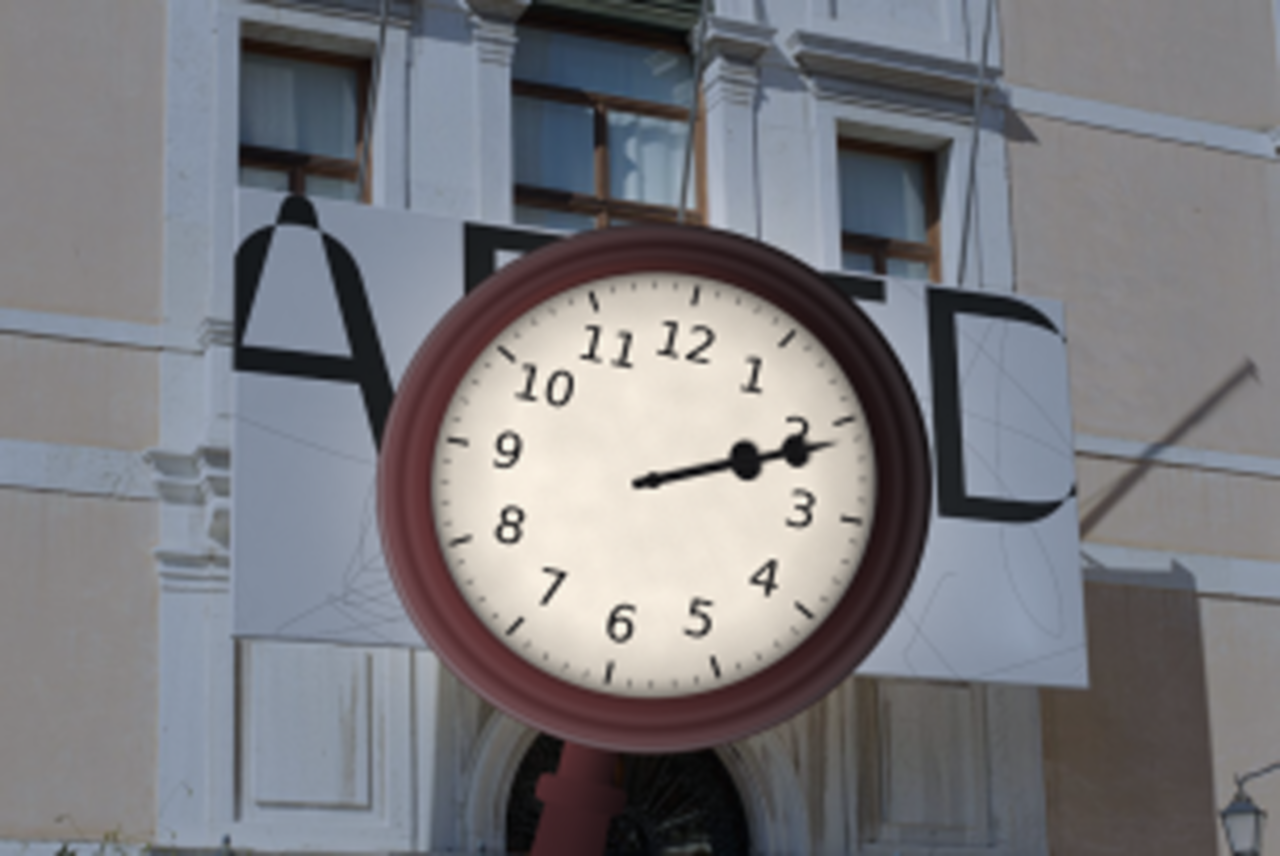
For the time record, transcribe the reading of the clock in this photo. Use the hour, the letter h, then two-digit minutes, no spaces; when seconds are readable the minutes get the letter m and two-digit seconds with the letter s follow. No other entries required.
2h11
